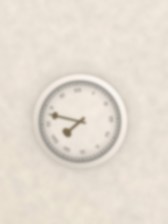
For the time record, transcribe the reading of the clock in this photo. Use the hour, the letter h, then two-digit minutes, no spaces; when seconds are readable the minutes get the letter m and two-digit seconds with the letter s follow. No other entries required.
7h48
